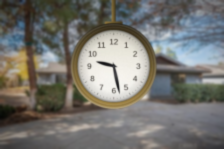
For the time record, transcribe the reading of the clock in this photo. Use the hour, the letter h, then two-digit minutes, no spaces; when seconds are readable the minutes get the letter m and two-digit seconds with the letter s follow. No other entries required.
9h28
